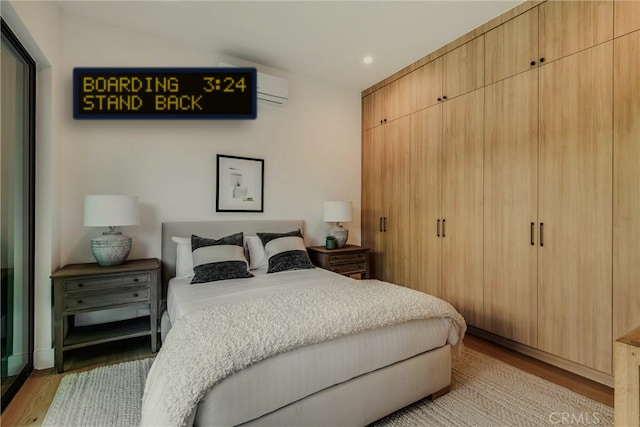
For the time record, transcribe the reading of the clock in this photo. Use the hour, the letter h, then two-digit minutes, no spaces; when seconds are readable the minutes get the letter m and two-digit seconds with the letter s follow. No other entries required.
3h24
